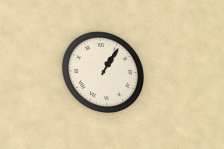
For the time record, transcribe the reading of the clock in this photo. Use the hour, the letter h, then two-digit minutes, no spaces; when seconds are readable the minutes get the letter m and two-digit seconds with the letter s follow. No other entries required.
1h06
